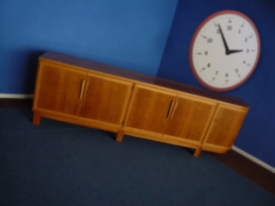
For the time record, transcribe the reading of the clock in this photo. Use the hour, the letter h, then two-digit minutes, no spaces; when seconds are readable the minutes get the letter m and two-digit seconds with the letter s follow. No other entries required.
2h56
